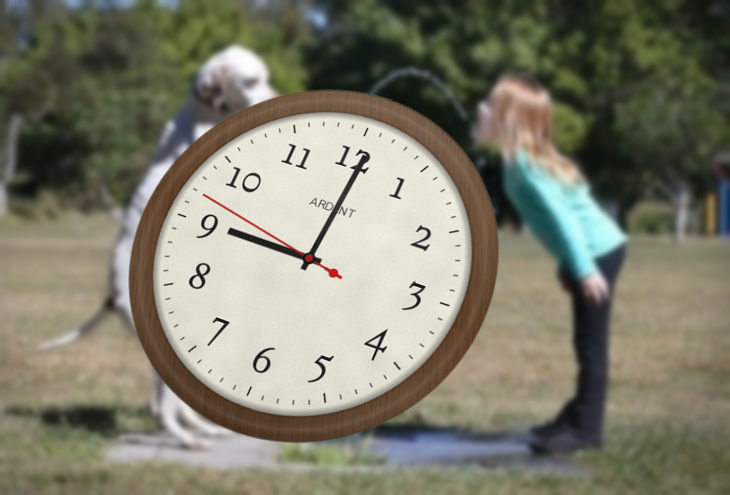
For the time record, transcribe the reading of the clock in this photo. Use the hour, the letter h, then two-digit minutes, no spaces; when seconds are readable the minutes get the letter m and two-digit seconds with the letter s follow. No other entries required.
9h00m47s
